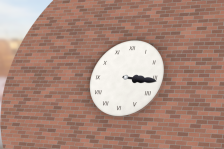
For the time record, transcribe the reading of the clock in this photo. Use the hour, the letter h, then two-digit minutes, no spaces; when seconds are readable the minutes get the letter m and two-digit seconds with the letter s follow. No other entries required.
3h16
